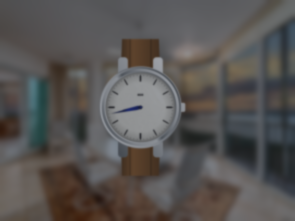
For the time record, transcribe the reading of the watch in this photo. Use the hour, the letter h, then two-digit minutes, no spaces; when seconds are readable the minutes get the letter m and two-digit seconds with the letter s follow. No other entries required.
8h43
